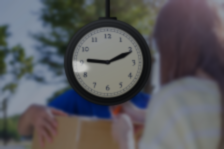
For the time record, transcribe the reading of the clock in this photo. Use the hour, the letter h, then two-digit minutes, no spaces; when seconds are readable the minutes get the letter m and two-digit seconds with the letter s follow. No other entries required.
9h11
